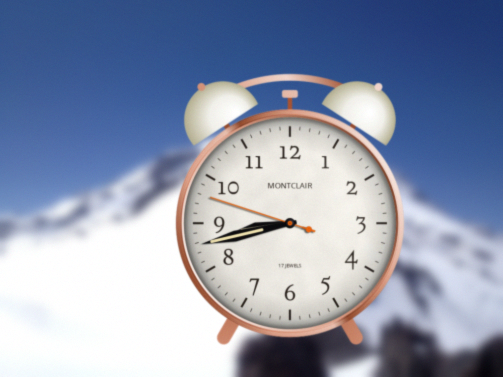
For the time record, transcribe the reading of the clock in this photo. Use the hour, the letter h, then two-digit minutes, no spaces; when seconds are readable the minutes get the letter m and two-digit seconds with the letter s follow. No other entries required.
8h42m48s
